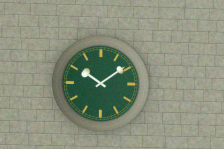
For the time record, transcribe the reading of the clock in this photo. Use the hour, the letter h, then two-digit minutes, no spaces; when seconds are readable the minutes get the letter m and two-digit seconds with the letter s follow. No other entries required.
10h09
